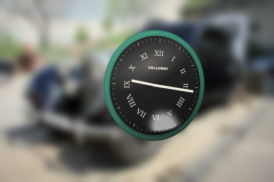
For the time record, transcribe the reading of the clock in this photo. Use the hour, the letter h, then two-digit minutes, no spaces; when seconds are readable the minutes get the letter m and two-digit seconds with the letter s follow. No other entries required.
9h16
